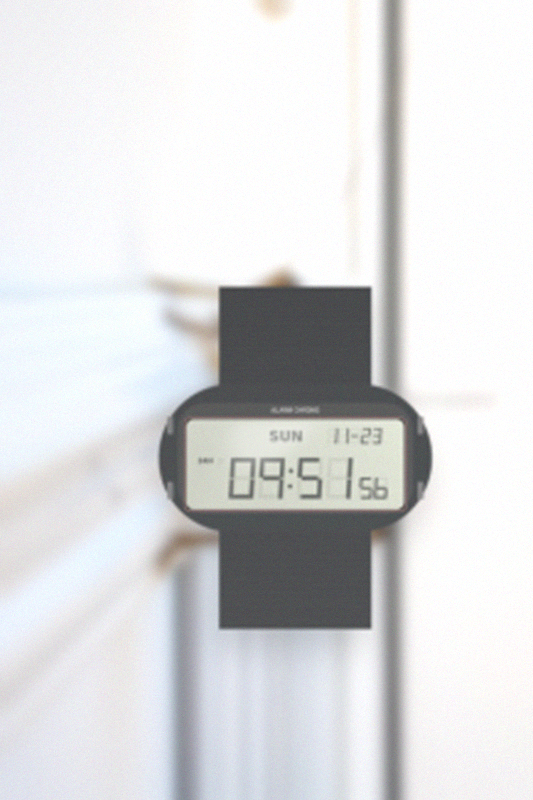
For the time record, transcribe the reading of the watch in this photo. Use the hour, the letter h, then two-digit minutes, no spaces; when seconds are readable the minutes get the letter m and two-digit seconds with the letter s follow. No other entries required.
9h51m56s
